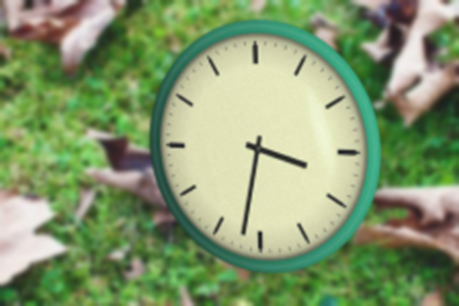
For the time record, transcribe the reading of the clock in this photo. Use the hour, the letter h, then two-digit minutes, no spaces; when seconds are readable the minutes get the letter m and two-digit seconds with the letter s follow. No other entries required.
3h32
